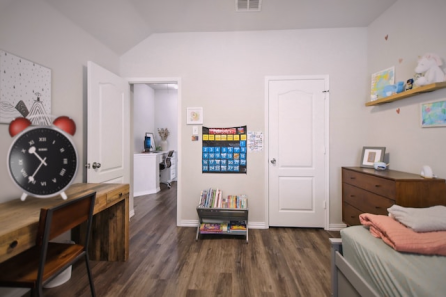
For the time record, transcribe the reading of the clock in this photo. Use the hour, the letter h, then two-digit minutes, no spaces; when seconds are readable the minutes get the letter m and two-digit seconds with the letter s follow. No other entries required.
10h36
